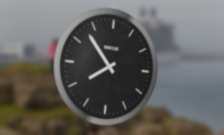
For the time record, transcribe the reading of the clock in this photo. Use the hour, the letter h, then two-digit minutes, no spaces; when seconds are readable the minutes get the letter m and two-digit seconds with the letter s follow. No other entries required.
7h53
